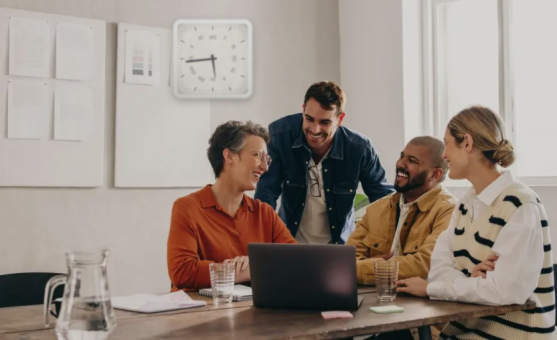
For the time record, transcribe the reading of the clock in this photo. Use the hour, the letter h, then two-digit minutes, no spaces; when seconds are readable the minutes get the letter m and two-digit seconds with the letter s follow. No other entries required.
5h44
